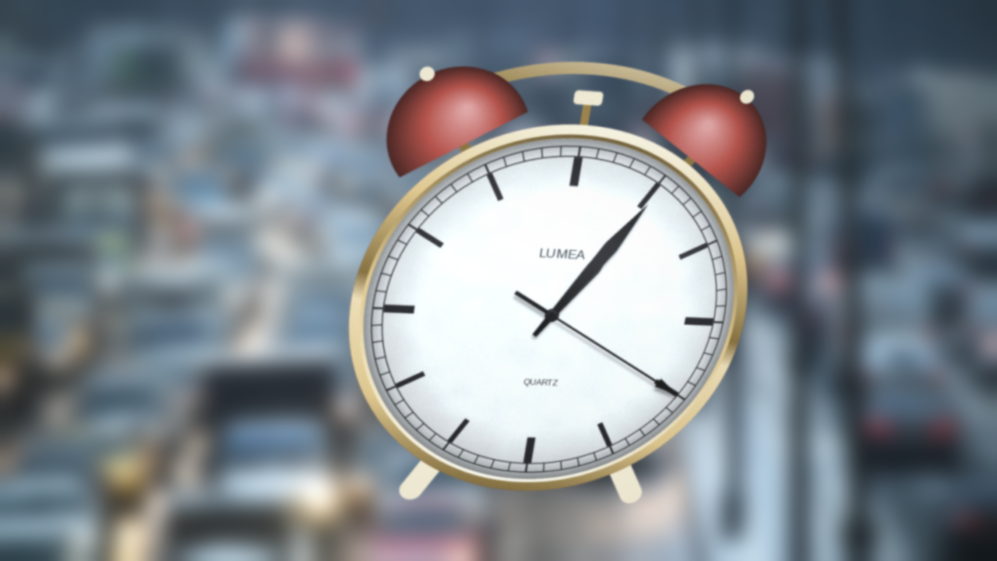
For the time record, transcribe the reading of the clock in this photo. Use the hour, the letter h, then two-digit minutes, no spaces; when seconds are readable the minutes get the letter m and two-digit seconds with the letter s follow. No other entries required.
1h05m20s
